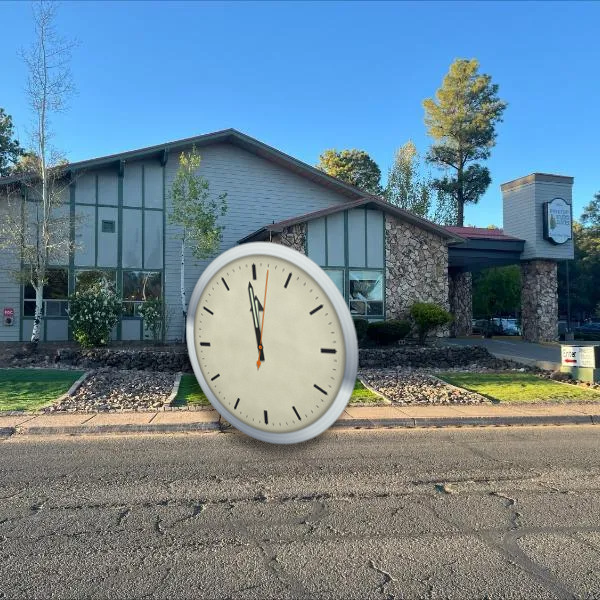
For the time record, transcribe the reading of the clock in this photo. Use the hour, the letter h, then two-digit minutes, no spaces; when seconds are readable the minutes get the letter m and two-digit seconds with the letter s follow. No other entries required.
11h59m02s
